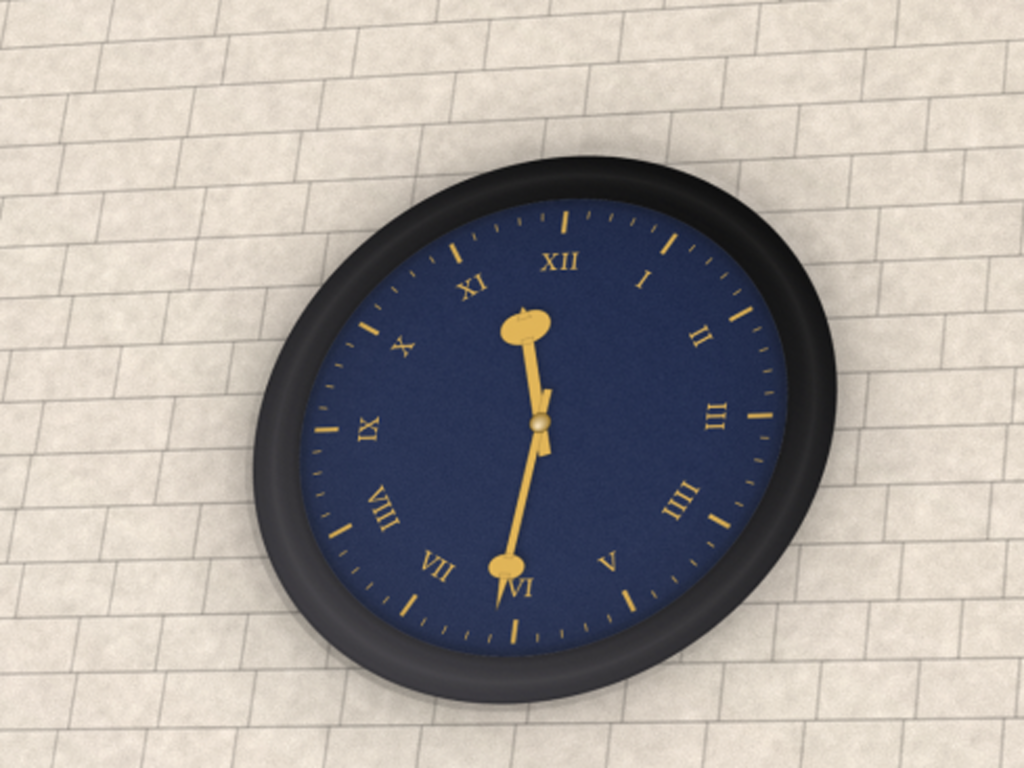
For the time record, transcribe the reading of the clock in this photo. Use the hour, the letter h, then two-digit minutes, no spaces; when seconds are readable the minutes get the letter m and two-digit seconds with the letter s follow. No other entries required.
11h31
